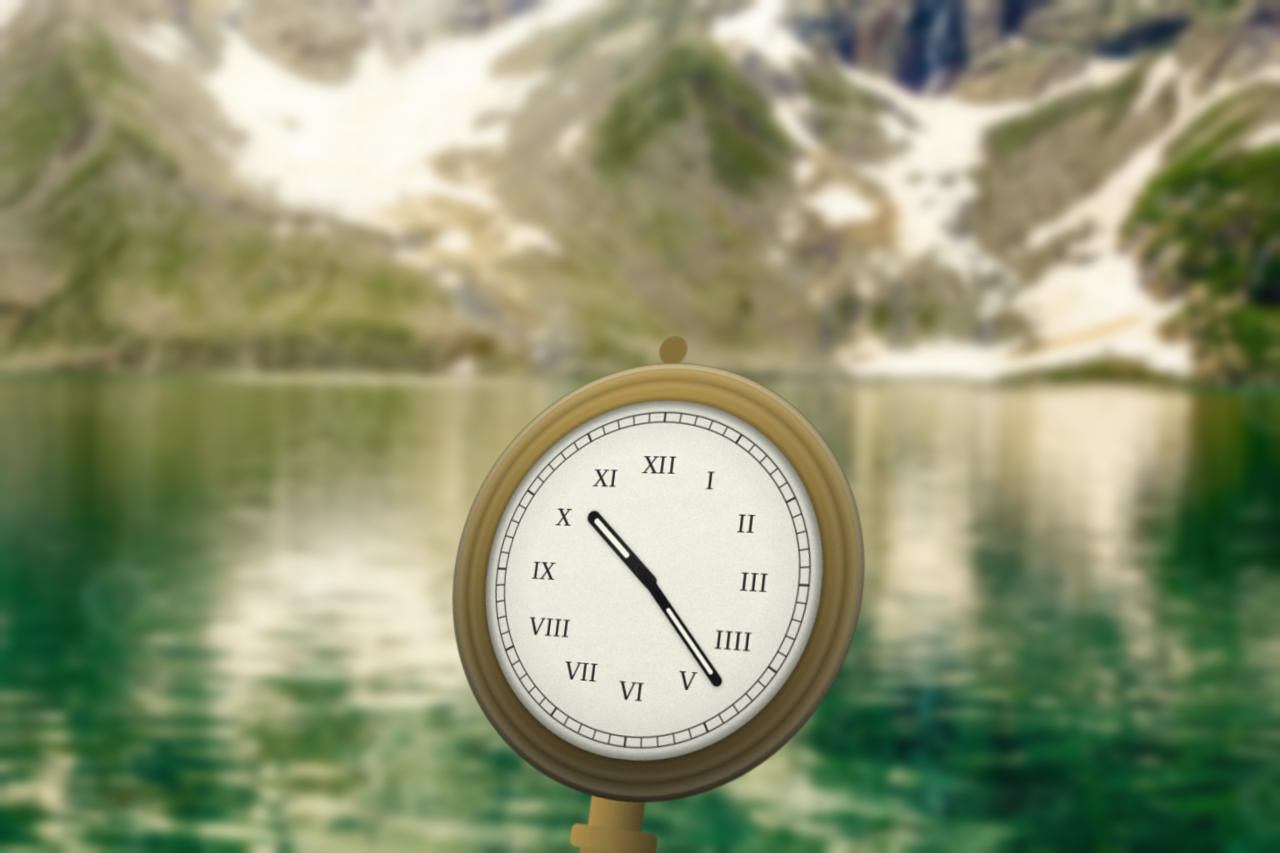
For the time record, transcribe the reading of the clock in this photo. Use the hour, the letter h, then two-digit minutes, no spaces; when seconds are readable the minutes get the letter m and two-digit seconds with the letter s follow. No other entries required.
10h23
